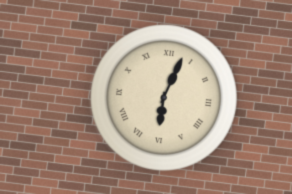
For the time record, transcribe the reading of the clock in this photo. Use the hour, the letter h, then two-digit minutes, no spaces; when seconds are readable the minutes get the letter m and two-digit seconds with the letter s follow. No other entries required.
6h03
